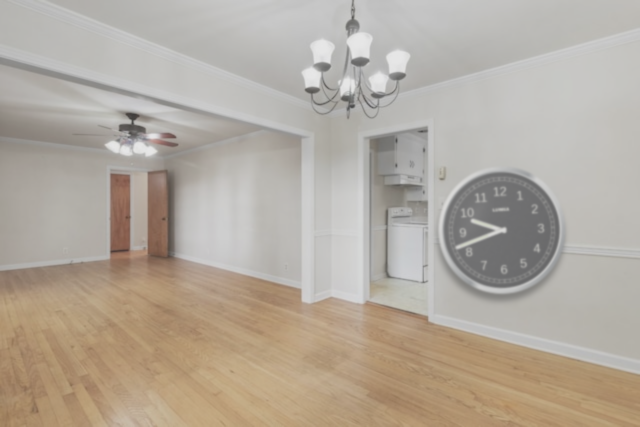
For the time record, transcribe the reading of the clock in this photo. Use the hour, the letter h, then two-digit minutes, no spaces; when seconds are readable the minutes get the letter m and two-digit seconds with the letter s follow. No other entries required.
9h42
